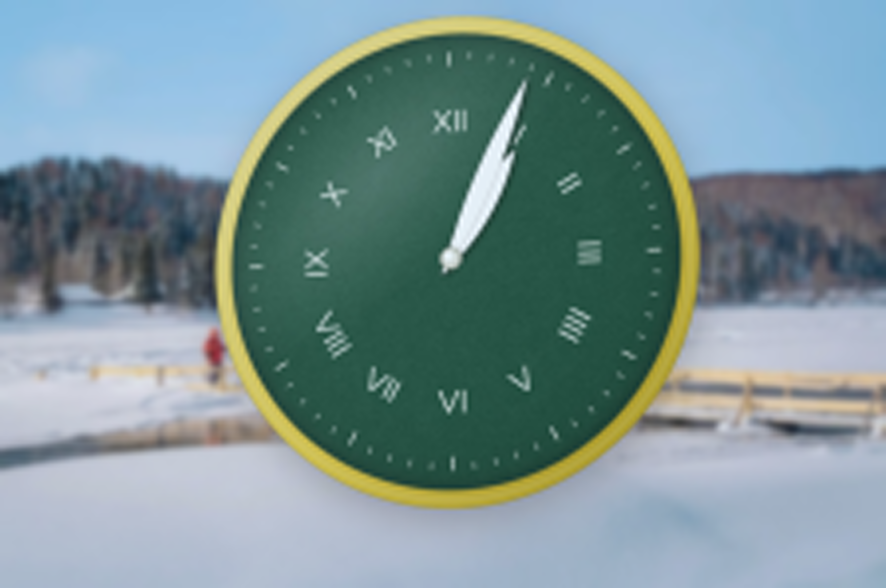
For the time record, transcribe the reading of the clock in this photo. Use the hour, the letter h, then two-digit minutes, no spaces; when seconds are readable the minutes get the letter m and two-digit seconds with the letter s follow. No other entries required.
1h04
